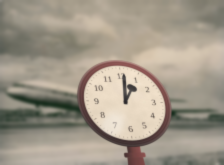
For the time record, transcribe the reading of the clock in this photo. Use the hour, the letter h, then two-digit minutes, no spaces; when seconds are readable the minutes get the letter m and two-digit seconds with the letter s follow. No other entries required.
1h01
